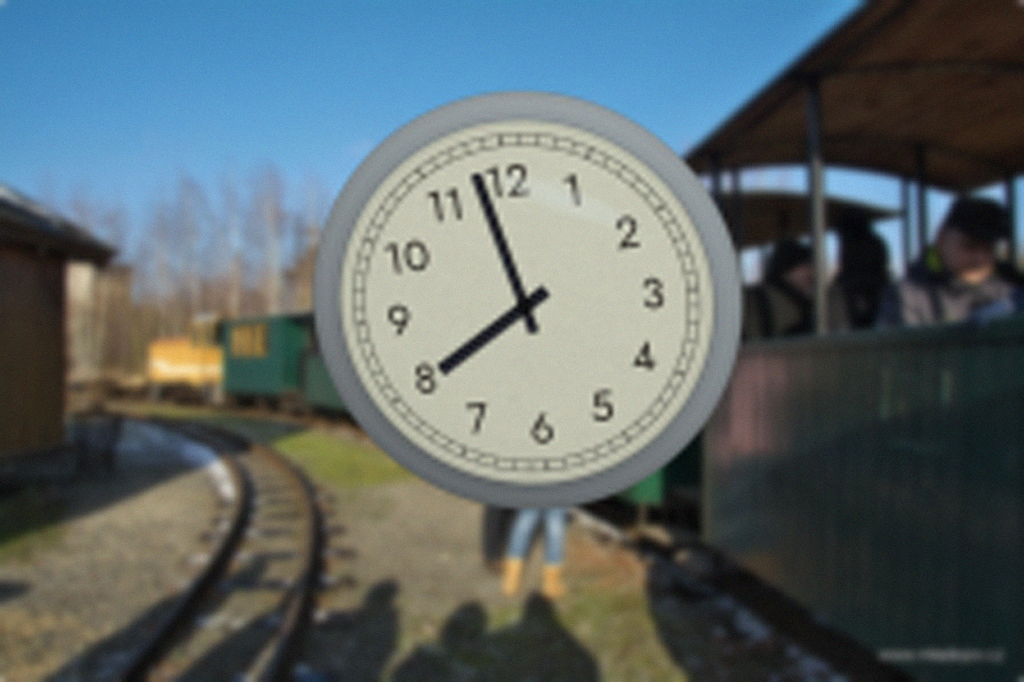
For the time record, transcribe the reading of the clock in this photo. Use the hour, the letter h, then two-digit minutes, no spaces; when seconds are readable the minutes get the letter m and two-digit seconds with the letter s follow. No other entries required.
7h58
